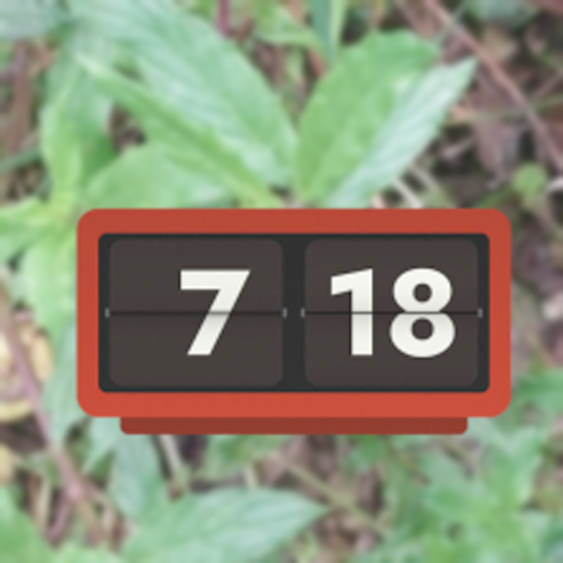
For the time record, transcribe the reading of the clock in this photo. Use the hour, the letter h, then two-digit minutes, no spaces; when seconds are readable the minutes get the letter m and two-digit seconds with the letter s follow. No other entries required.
7h18
